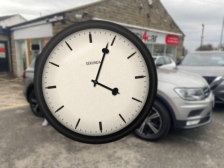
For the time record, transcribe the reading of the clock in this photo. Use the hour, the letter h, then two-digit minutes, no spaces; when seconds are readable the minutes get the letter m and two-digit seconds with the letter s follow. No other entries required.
4h04
